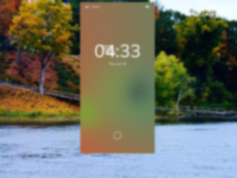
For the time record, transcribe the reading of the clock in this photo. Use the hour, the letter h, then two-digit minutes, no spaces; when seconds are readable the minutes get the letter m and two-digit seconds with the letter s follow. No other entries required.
4h33
